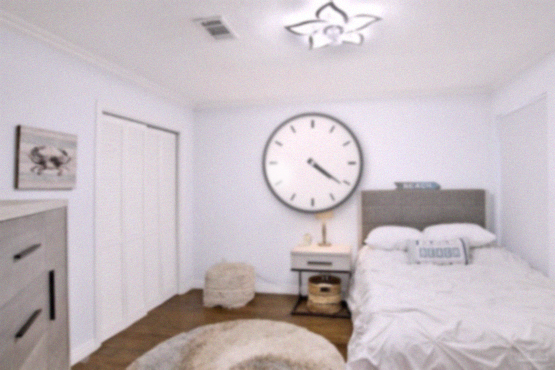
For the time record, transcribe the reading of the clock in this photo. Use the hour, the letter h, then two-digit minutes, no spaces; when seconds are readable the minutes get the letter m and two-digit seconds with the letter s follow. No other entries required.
4h21
